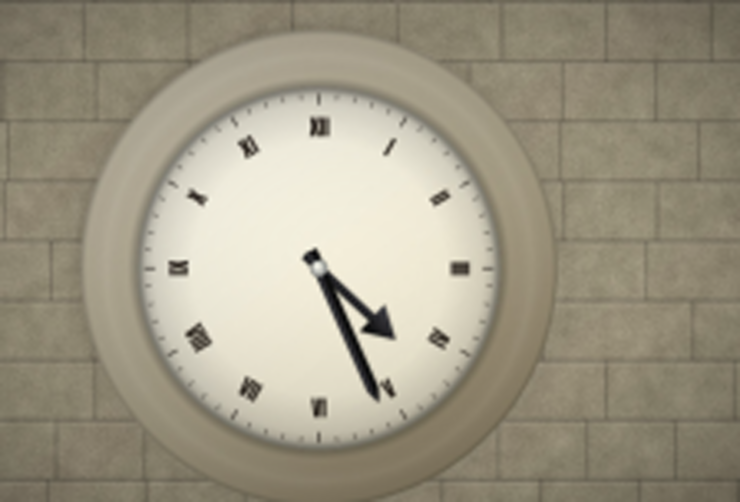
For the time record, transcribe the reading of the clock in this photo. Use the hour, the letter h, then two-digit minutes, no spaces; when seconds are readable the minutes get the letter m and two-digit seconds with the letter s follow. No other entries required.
4h26
